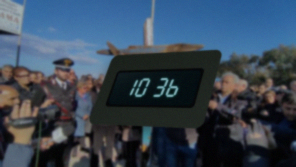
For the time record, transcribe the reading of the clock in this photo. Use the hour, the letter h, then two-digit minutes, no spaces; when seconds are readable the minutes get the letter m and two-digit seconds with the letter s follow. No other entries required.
10h36
